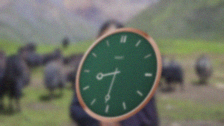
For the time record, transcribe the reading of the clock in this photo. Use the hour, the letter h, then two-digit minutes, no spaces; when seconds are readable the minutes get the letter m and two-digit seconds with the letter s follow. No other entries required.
8h31
